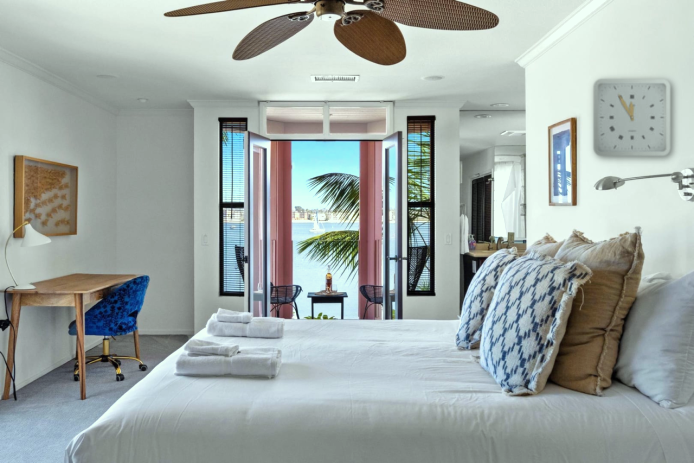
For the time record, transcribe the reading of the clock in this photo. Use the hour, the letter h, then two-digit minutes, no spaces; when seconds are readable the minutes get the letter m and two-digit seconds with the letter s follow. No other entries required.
11h55
